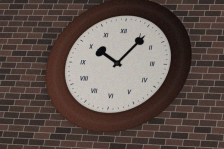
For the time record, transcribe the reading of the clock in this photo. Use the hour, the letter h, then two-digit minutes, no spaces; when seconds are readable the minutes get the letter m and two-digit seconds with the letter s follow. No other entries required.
10h06
